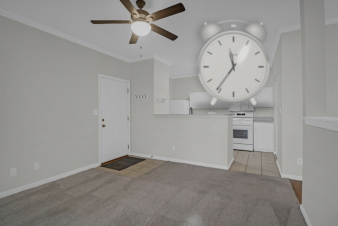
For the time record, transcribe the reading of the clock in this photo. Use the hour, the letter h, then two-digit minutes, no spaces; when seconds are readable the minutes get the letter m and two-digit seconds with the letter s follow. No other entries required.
11h36
